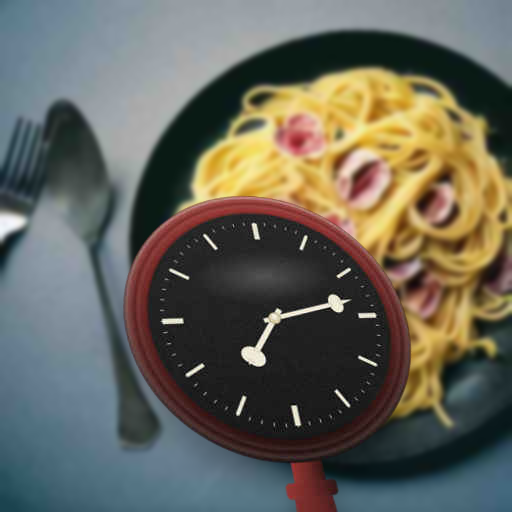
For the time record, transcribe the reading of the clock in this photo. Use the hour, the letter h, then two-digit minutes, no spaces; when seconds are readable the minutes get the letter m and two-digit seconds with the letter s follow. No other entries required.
7h13
